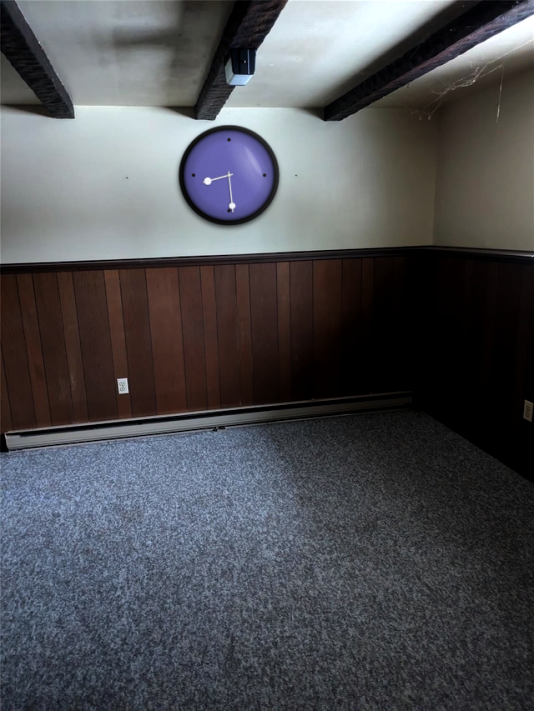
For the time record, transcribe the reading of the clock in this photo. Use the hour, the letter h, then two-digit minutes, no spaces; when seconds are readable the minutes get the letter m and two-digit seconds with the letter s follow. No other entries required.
8h29
